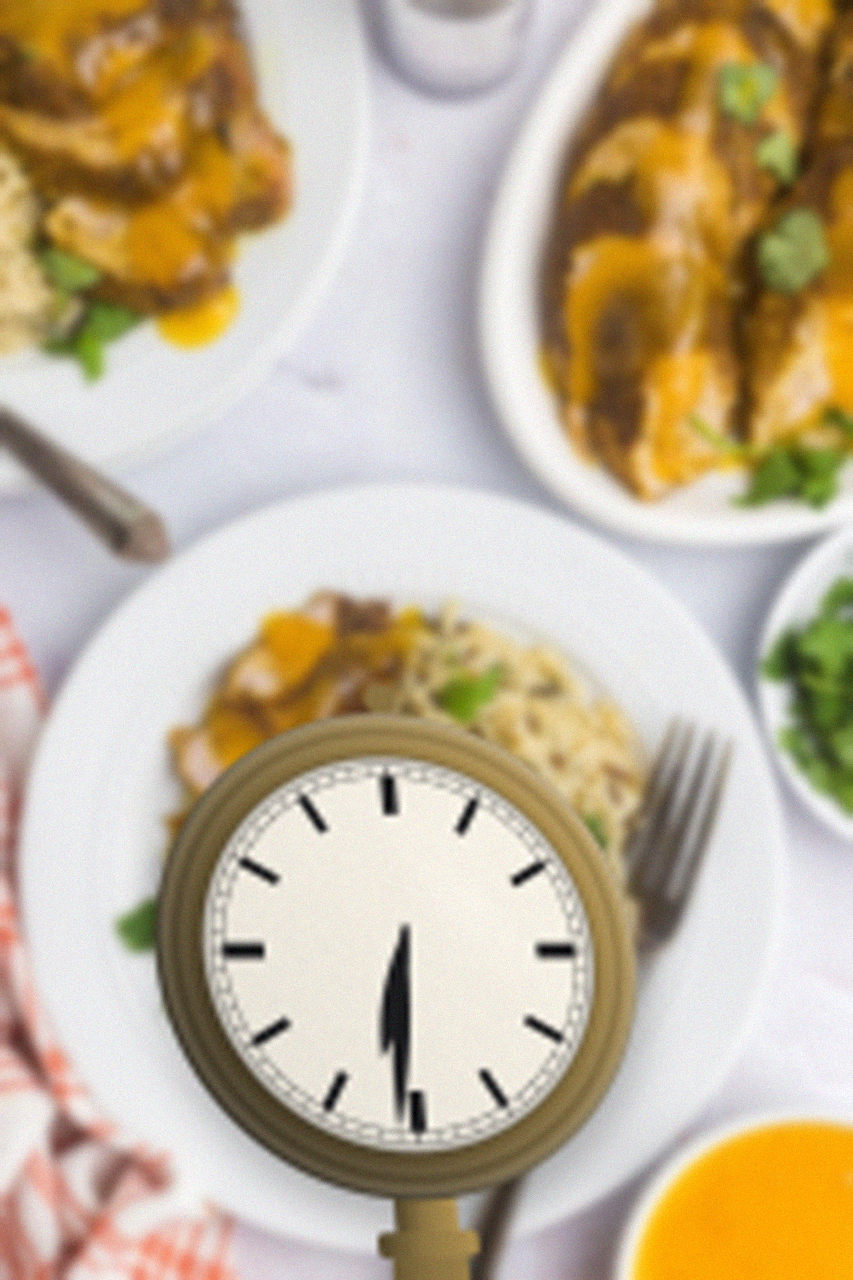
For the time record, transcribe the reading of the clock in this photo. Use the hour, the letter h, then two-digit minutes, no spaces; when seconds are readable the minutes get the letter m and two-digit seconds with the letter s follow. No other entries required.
6h31
